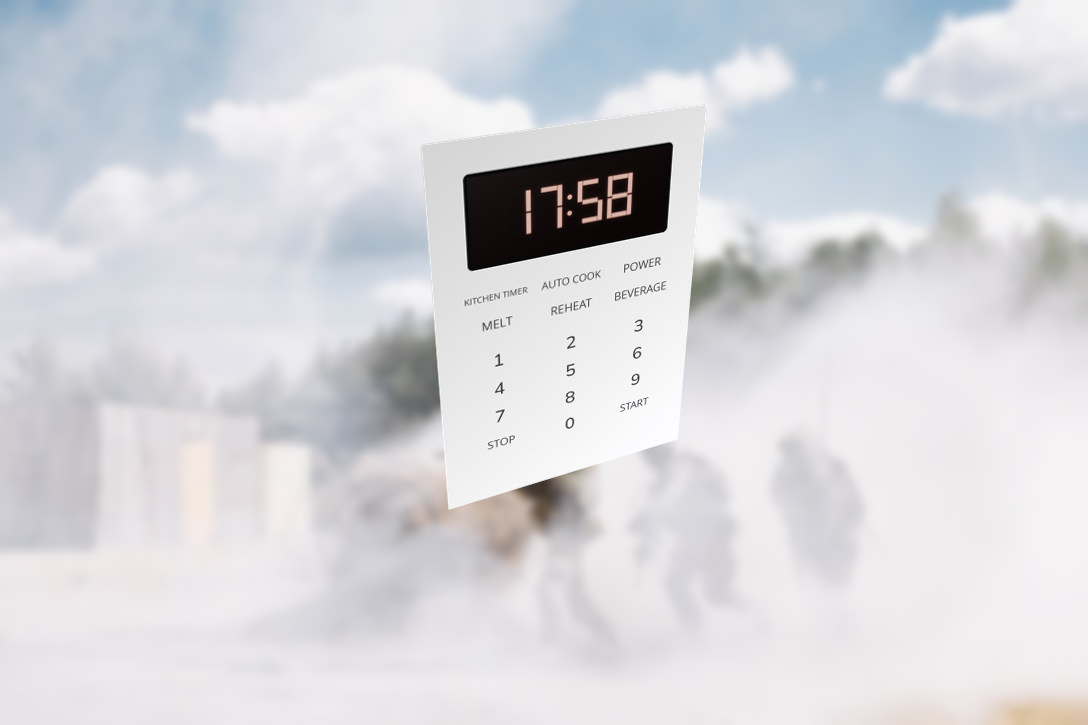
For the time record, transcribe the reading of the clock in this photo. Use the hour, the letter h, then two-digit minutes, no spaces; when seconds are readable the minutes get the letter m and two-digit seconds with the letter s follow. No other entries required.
17h58
